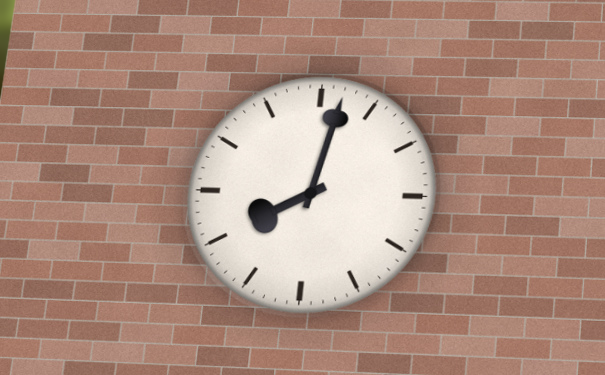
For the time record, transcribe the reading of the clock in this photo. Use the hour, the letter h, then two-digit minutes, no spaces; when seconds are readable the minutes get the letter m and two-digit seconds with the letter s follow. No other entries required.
8h02
